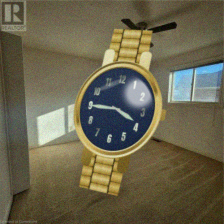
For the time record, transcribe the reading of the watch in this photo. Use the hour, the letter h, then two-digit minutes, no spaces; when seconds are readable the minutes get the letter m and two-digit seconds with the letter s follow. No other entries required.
3h45
